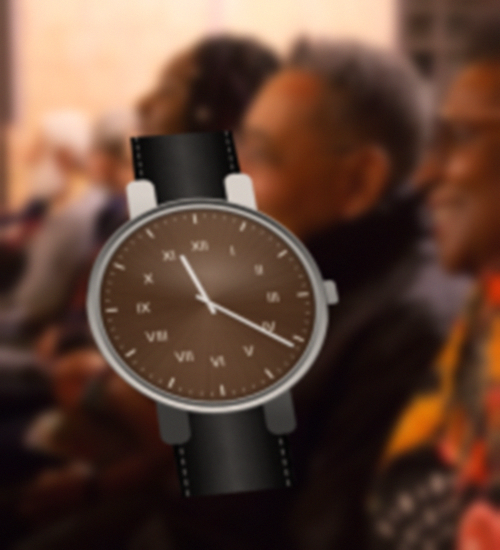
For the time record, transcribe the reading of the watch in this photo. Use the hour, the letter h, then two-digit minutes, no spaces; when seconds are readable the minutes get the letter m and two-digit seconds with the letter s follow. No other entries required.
11h21
